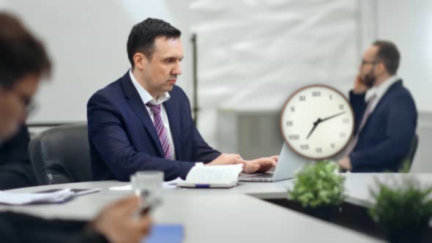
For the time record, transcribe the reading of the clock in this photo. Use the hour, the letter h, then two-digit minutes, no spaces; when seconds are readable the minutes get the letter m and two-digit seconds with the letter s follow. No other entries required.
7h12
